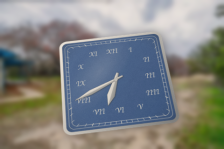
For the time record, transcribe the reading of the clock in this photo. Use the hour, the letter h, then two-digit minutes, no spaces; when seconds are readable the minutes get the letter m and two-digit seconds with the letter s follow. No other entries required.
6h41
